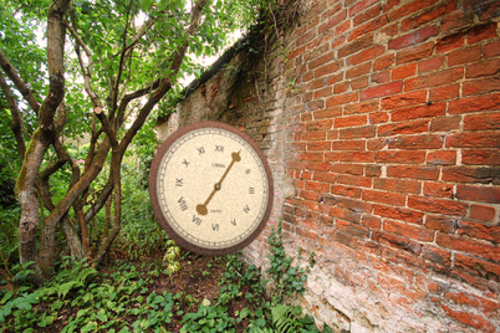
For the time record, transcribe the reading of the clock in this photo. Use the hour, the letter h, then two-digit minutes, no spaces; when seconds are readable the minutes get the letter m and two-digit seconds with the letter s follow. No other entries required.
7h05
